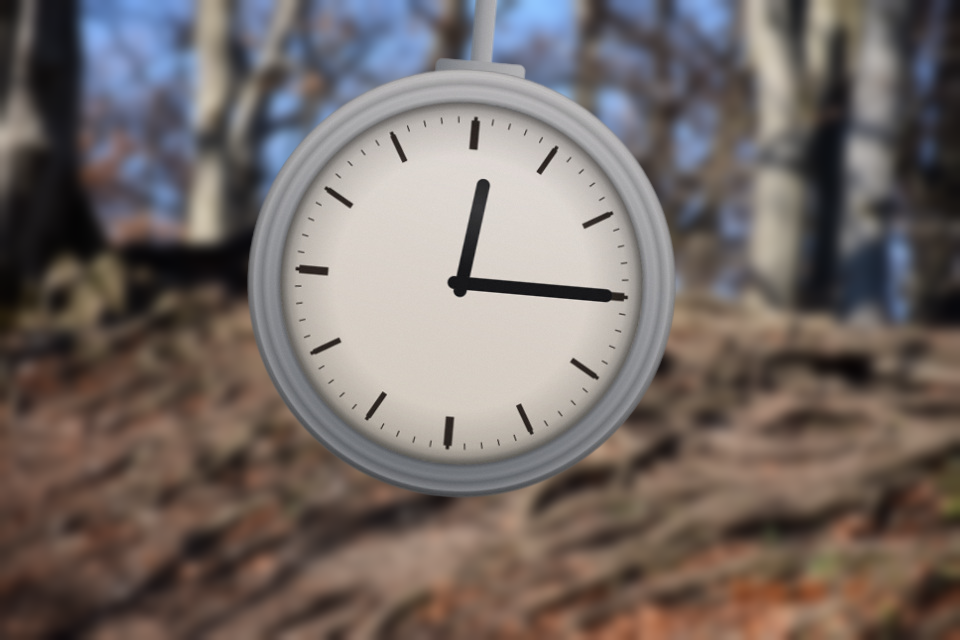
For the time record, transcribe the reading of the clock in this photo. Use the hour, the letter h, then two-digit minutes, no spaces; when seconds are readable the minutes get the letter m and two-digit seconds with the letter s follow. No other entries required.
12h15
